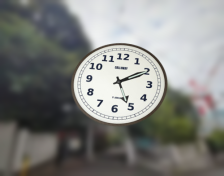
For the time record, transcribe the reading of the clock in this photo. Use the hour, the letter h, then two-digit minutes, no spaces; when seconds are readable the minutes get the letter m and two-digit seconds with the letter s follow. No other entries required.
5h10
